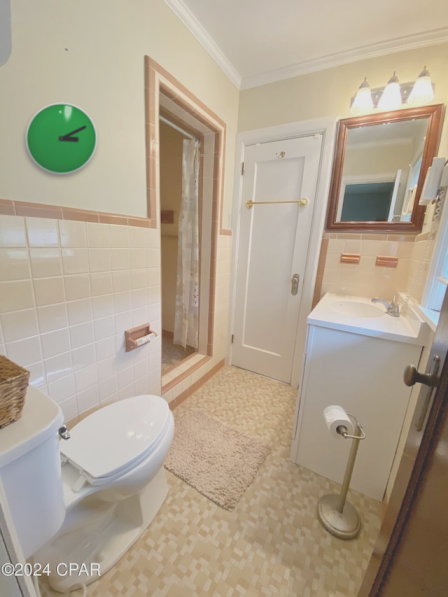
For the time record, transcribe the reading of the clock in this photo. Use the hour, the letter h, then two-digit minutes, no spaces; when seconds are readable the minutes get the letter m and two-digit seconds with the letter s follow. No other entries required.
3h11
